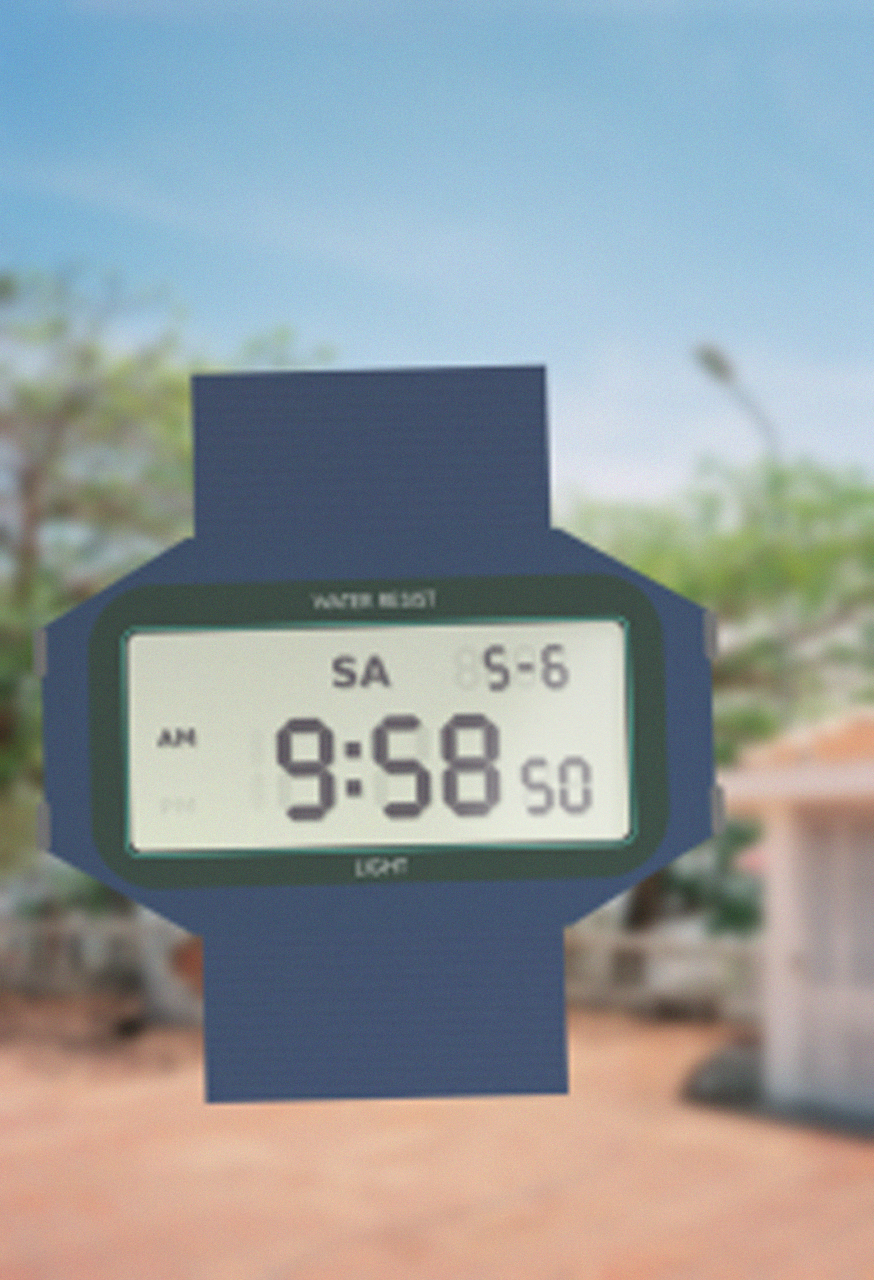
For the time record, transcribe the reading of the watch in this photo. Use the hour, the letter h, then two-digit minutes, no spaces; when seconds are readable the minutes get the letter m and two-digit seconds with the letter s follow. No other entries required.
9h58m50s
